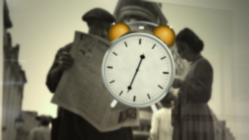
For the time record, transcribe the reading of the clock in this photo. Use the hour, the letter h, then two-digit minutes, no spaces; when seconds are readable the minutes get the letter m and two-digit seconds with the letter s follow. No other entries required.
12h33
